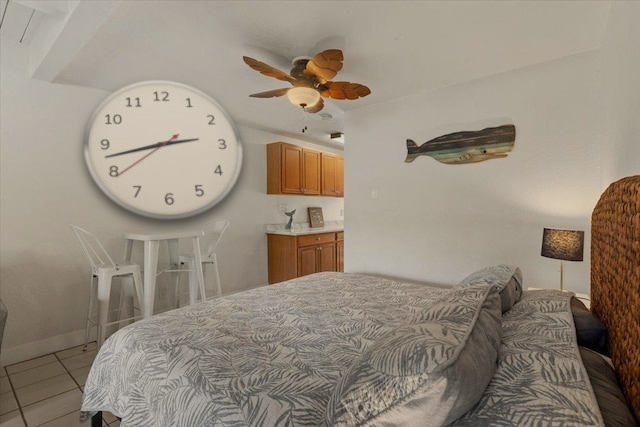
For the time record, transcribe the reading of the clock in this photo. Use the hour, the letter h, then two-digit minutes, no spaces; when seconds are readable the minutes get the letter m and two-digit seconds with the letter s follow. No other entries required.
2h42m39s
